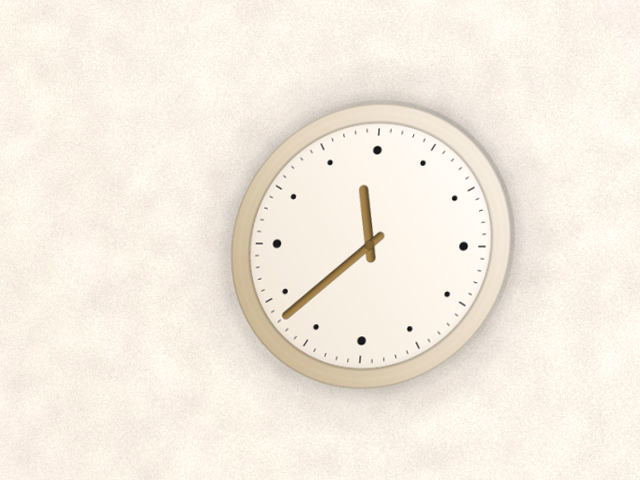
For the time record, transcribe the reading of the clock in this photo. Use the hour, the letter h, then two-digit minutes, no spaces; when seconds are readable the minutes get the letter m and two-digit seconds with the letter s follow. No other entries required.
11h38
